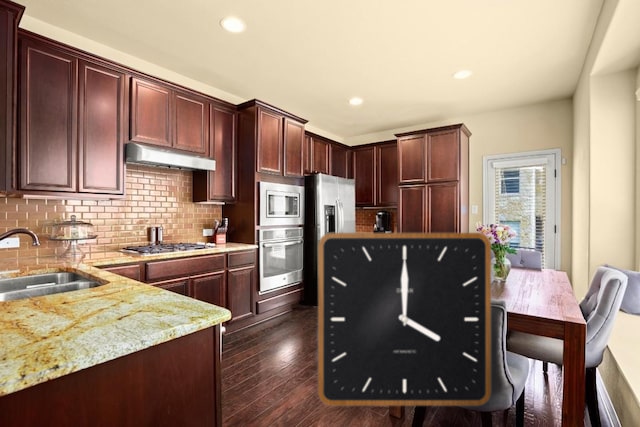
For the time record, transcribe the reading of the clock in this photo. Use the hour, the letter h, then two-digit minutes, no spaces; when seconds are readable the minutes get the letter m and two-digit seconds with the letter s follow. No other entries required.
4h00
